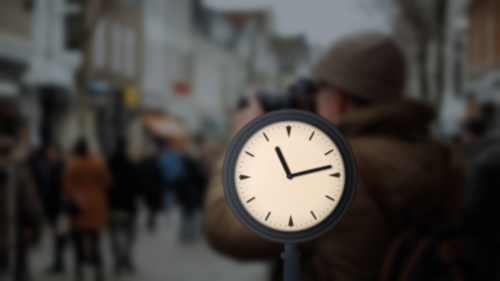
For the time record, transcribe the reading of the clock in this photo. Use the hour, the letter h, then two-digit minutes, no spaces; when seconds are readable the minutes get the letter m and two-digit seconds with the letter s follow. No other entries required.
11h13
